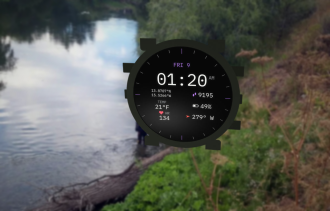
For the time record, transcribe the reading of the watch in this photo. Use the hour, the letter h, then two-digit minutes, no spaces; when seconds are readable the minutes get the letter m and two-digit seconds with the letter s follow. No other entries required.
1h20
